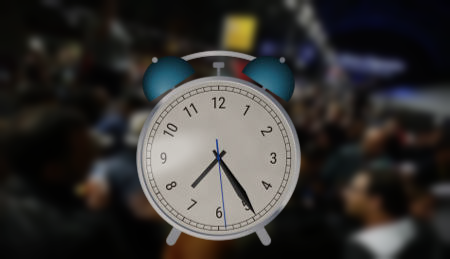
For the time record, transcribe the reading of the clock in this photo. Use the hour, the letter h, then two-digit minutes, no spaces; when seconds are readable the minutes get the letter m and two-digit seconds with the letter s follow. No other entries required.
7h24m29s
